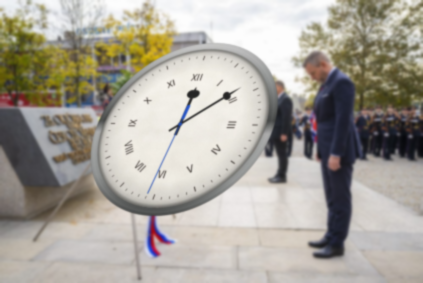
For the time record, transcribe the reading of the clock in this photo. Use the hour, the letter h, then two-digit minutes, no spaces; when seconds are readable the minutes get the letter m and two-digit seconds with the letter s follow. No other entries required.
12h08m31s
